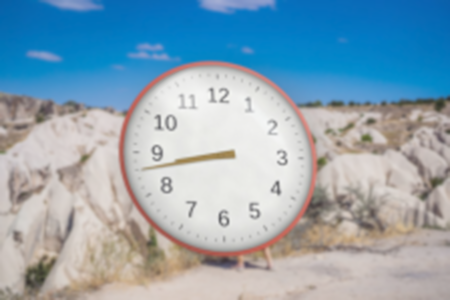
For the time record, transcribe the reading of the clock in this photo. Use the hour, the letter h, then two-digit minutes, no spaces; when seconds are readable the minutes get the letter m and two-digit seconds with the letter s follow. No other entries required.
8h43
